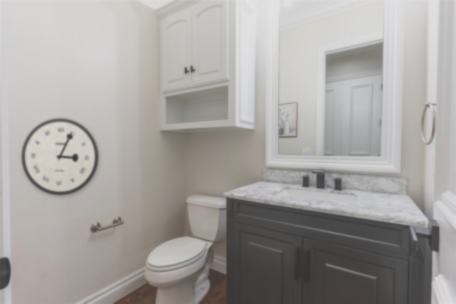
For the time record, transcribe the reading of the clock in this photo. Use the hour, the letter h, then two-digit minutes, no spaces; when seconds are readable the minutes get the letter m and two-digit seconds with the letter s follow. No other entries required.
3h04
